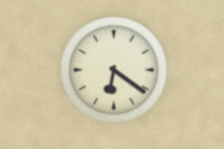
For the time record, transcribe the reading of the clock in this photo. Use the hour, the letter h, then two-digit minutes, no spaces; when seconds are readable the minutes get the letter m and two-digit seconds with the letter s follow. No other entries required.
6h21
